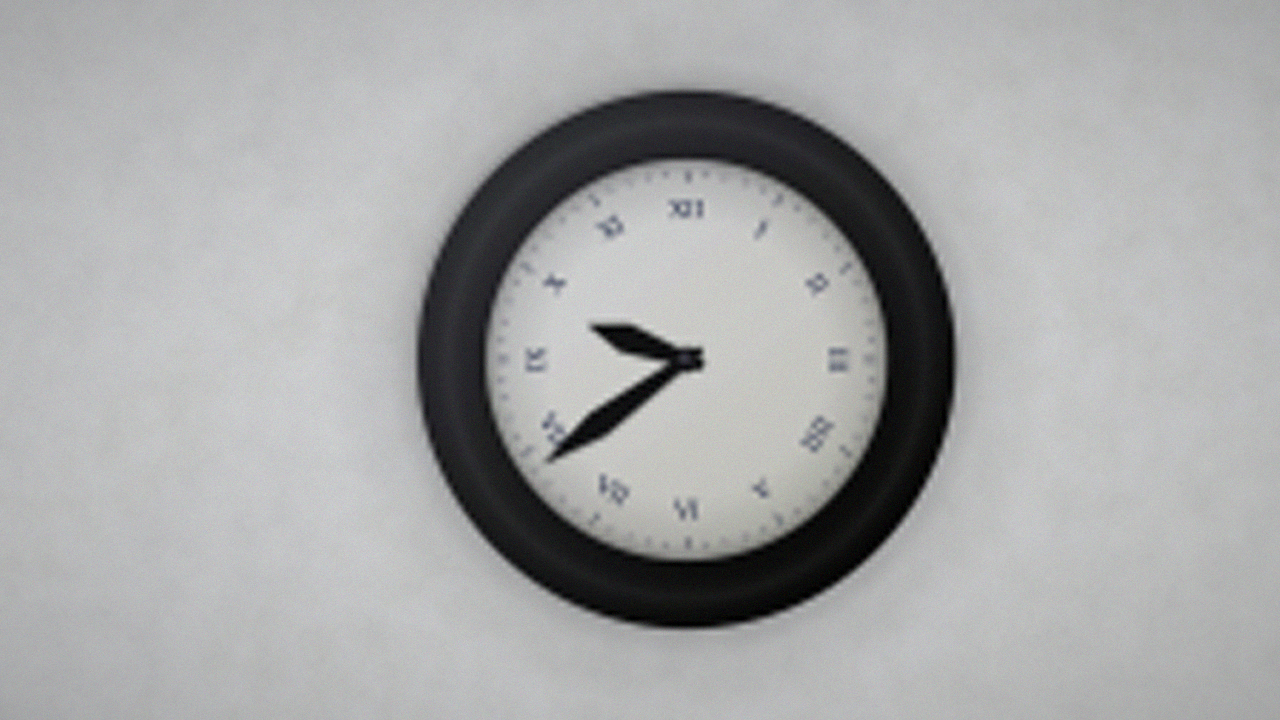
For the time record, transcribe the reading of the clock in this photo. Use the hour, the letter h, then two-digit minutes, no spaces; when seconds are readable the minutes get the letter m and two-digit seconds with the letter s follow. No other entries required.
9h39
